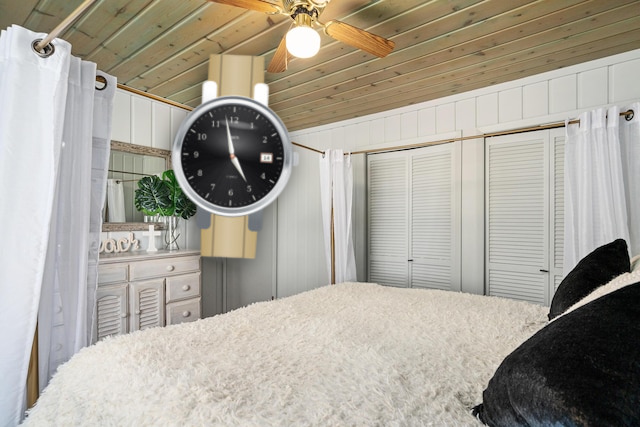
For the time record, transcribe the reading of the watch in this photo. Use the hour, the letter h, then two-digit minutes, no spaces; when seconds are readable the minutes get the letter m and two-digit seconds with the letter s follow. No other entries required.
4h58
